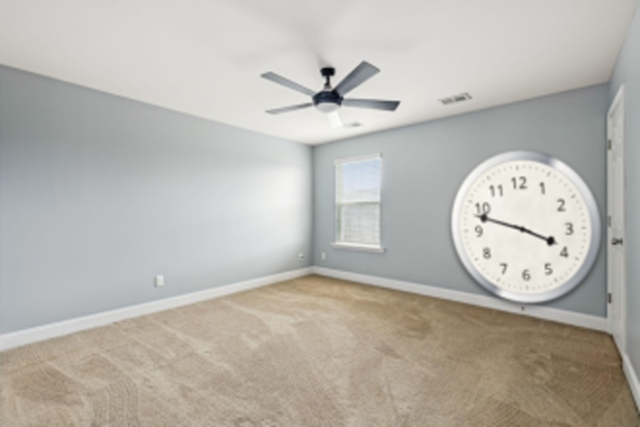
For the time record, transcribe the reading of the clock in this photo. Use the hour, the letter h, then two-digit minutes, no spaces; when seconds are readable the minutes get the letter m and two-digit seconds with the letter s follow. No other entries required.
3h48
